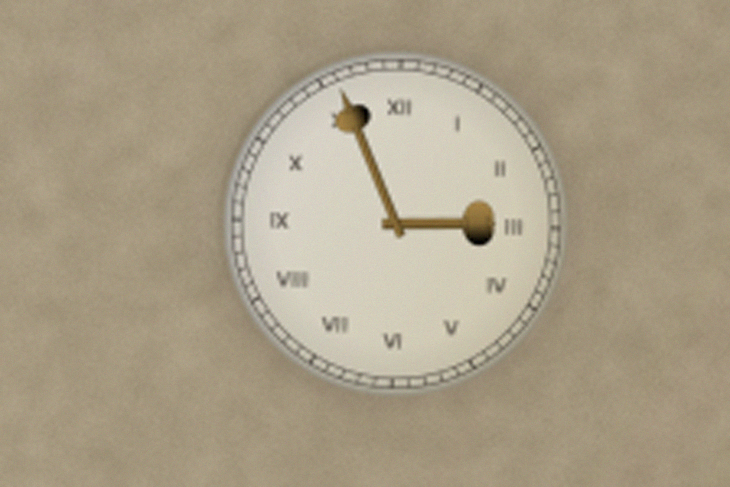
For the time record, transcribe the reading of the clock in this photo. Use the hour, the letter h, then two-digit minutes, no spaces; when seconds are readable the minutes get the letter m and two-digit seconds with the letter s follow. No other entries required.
2h56
